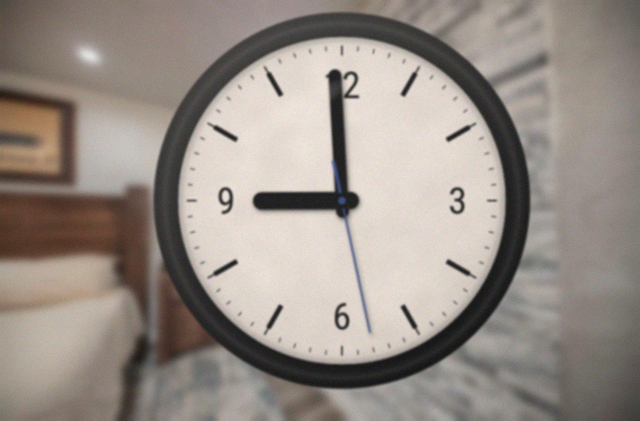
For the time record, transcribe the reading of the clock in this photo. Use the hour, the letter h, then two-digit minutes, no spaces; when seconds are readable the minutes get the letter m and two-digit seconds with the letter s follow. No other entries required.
8h59m28s
